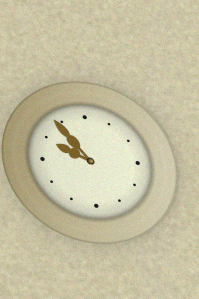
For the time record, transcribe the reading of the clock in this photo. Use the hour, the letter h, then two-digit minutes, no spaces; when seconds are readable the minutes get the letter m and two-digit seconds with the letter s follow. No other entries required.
9h54
